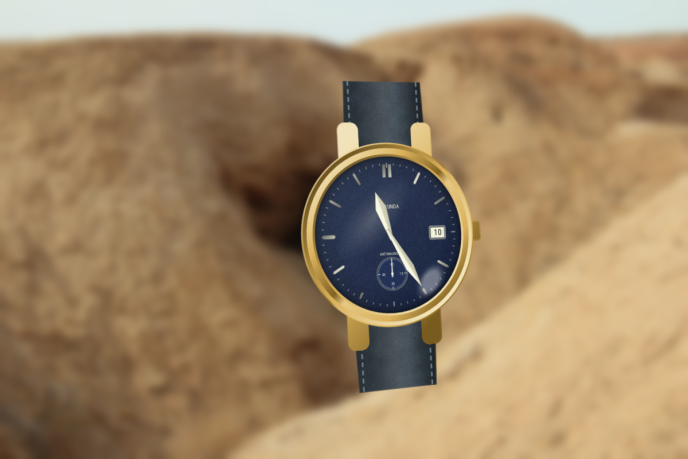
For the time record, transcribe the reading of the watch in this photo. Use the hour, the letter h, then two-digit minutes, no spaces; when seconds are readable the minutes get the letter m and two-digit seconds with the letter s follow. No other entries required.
11h25
